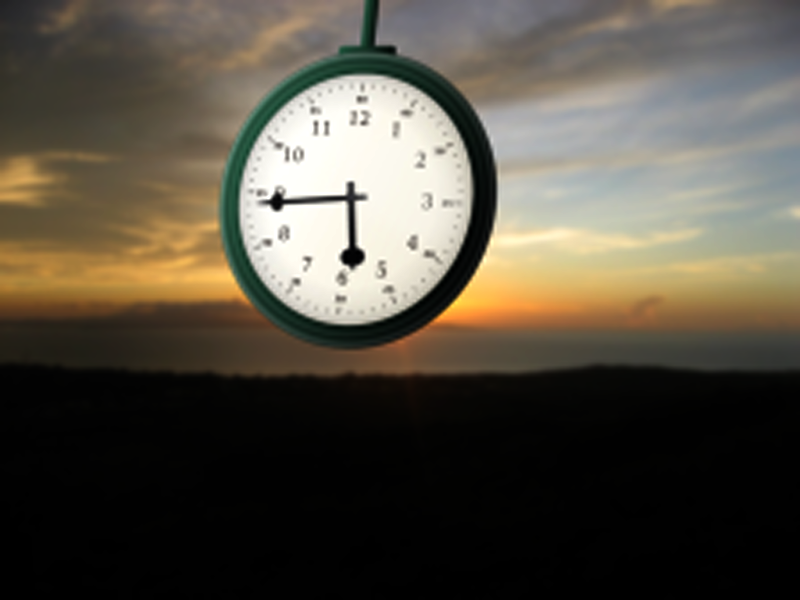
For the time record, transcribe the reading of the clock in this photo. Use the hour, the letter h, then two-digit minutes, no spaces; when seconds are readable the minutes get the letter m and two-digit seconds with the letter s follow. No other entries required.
5h44
